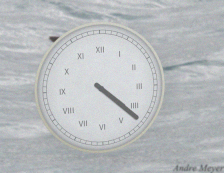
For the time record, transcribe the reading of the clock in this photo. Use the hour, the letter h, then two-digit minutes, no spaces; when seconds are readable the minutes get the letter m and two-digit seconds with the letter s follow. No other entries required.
4h22
